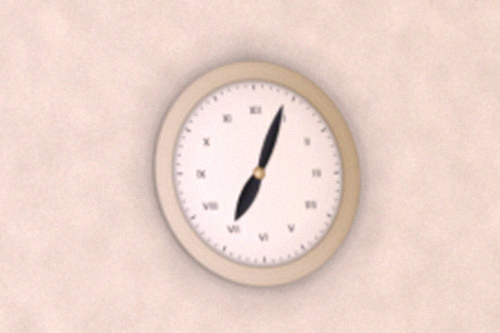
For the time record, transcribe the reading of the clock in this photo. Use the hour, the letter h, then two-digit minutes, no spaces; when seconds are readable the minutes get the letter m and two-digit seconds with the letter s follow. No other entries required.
7h04
